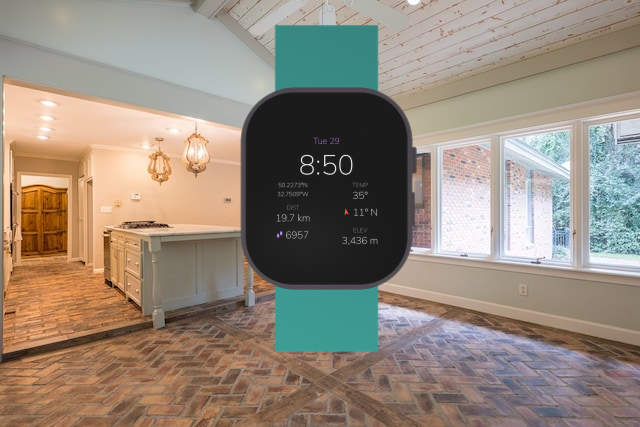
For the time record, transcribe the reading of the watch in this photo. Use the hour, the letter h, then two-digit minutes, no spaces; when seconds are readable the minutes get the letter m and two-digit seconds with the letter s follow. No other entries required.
8h50
